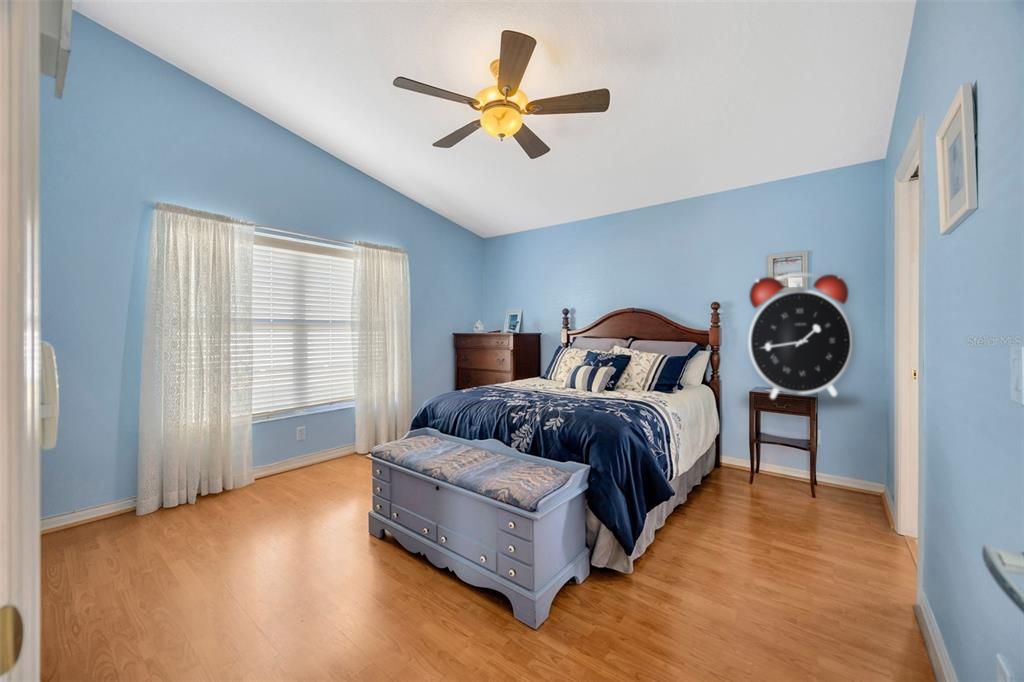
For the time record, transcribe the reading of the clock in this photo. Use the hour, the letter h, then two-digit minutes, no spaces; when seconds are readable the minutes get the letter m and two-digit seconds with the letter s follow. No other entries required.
1h44
